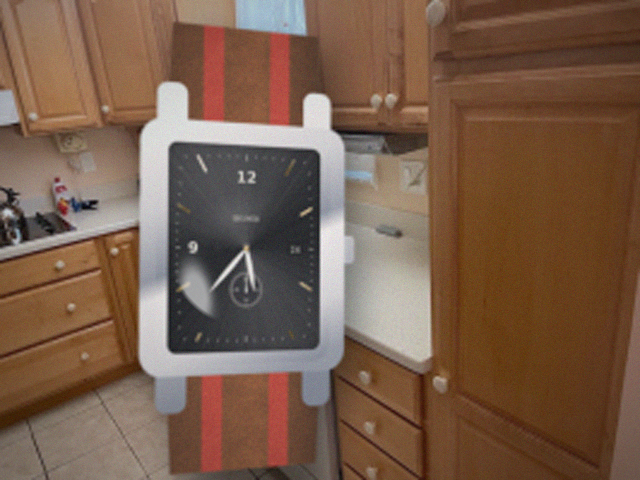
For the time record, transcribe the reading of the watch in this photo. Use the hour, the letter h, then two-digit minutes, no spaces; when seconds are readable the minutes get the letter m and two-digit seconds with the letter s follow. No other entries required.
5h37
